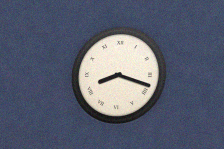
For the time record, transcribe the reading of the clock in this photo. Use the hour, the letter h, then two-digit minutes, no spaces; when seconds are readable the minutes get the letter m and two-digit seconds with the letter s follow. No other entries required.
8h18
